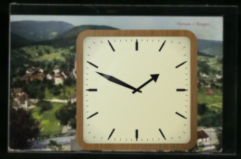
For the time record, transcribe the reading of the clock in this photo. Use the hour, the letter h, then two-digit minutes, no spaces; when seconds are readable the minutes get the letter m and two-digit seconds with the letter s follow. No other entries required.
1h49
